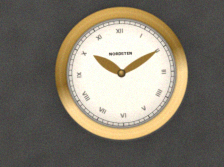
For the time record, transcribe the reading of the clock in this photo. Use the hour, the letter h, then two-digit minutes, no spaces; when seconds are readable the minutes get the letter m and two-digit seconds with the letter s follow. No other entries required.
10h10
